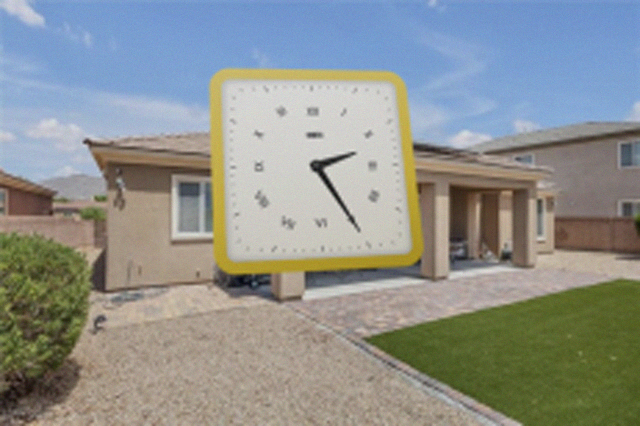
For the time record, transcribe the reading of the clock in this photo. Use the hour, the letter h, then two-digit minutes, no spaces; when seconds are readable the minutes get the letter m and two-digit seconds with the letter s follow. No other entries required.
2h25
